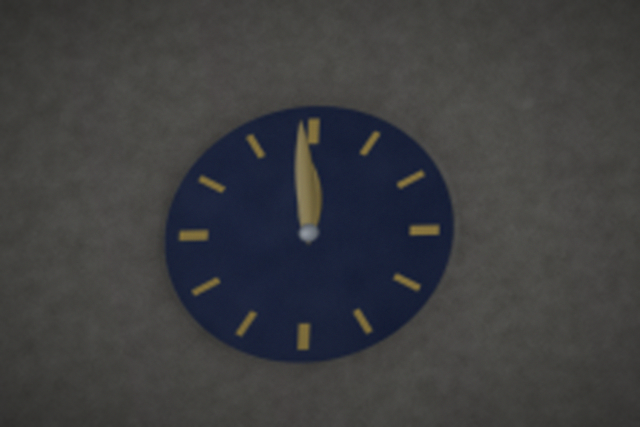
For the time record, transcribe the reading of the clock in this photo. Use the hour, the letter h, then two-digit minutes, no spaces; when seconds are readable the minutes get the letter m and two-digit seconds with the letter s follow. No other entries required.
11h59
